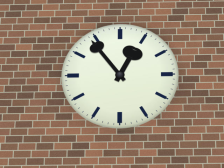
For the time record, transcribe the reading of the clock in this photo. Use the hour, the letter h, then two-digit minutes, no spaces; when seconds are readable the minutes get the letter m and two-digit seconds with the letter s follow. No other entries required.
12h54
